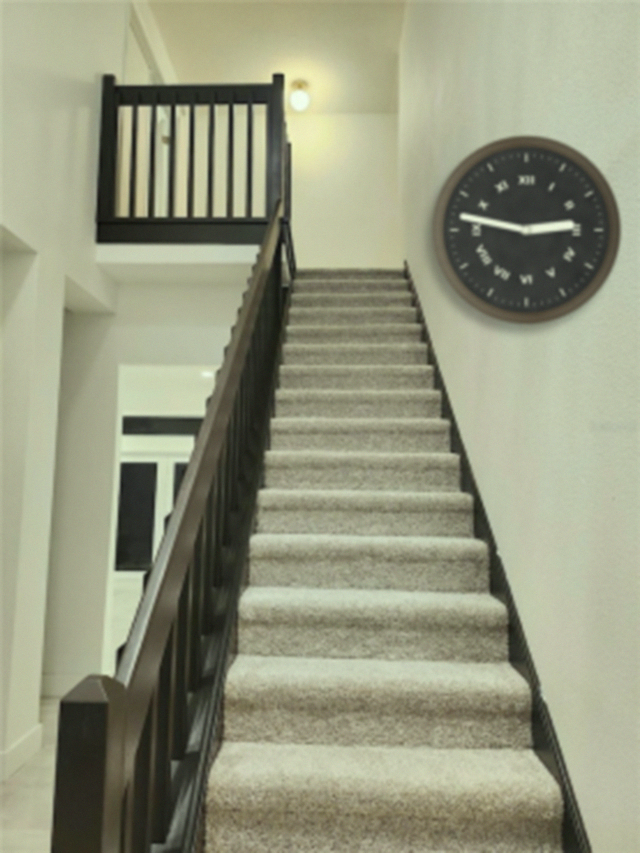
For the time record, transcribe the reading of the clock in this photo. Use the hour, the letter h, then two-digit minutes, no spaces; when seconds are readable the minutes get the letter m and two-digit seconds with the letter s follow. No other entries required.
2h47
